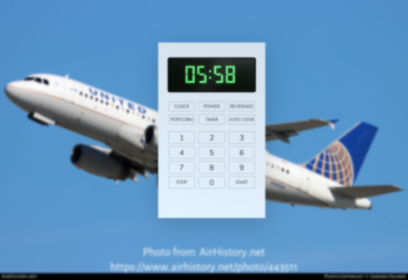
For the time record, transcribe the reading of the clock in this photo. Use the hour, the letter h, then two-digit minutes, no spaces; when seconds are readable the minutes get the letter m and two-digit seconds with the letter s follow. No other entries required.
5h58
